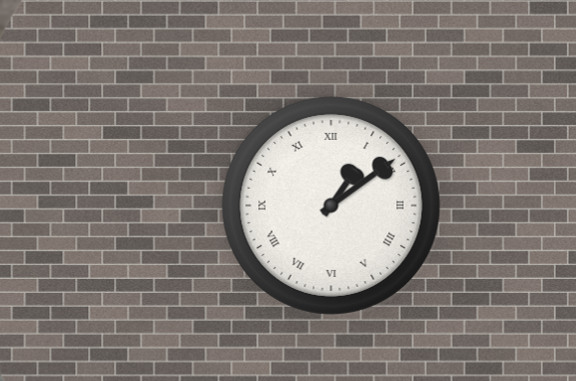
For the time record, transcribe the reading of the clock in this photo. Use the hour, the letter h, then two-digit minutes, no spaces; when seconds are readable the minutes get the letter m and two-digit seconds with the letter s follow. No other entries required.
1h09
